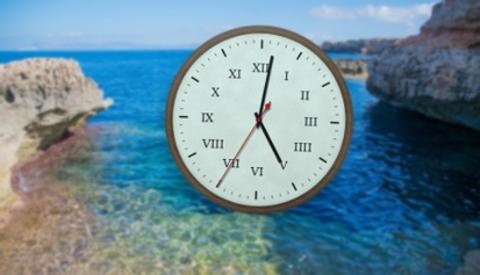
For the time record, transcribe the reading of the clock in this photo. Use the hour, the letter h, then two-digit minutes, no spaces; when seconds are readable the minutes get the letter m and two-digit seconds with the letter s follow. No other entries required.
5h01m35s
